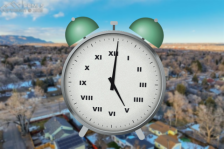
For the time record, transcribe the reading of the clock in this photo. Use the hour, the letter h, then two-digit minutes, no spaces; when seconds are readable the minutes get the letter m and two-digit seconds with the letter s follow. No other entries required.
5h01
